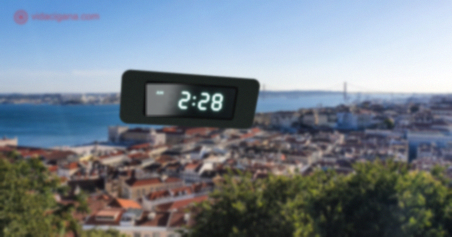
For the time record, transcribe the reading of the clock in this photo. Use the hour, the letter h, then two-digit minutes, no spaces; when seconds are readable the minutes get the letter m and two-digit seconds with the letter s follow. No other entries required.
2h28
